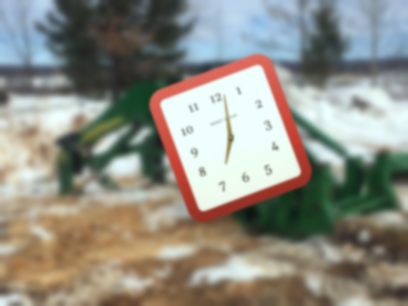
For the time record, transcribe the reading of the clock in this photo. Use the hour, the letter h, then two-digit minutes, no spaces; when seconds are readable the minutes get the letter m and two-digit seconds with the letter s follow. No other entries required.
7h02
